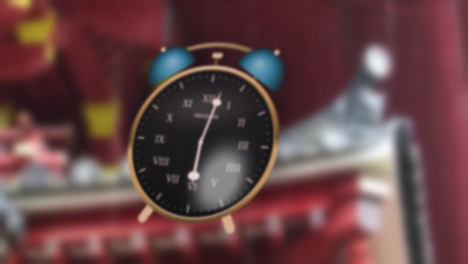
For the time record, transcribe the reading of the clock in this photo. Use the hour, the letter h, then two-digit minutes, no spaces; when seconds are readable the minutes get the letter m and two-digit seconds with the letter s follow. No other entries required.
6h02
